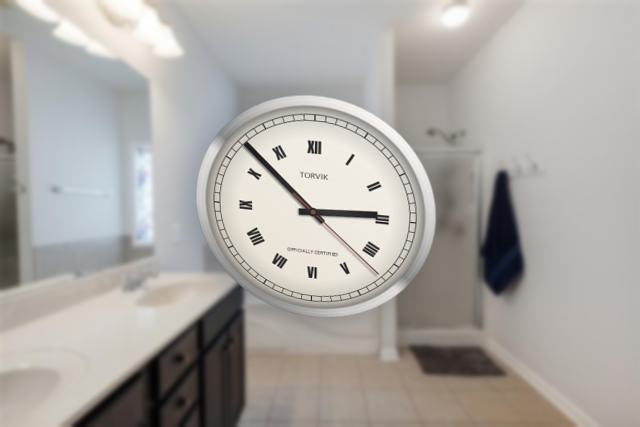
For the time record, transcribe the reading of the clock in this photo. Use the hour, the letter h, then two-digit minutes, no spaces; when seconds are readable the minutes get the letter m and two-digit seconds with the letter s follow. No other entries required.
2h52m22s
